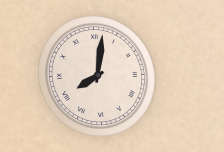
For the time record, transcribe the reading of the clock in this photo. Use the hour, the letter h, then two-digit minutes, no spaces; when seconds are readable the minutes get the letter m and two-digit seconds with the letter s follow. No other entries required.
8h02
